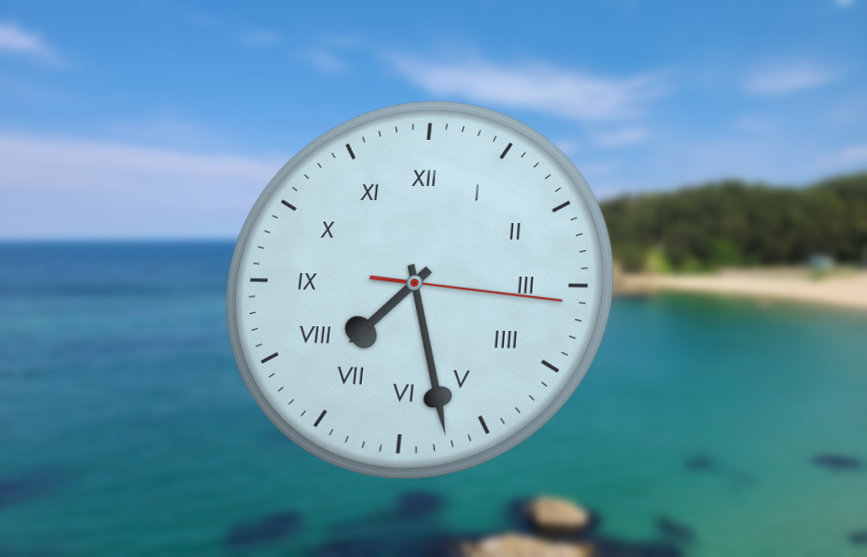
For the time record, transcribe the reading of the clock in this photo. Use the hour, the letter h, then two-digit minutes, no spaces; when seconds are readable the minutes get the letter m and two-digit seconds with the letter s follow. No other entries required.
7h27m16s
